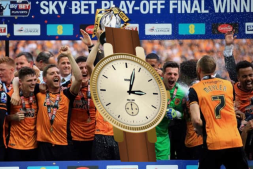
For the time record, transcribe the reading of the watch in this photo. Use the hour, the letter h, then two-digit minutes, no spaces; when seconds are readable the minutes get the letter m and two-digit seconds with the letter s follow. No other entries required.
3h03
